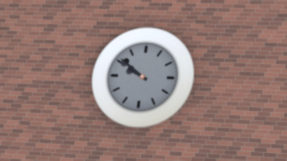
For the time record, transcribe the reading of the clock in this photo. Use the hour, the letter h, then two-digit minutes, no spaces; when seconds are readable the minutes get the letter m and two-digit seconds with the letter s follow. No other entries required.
9h51
